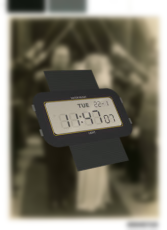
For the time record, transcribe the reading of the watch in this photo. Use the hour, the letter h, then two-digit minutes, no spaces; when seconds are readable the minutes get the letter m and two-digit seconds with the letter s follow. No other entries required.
11h47m07s
